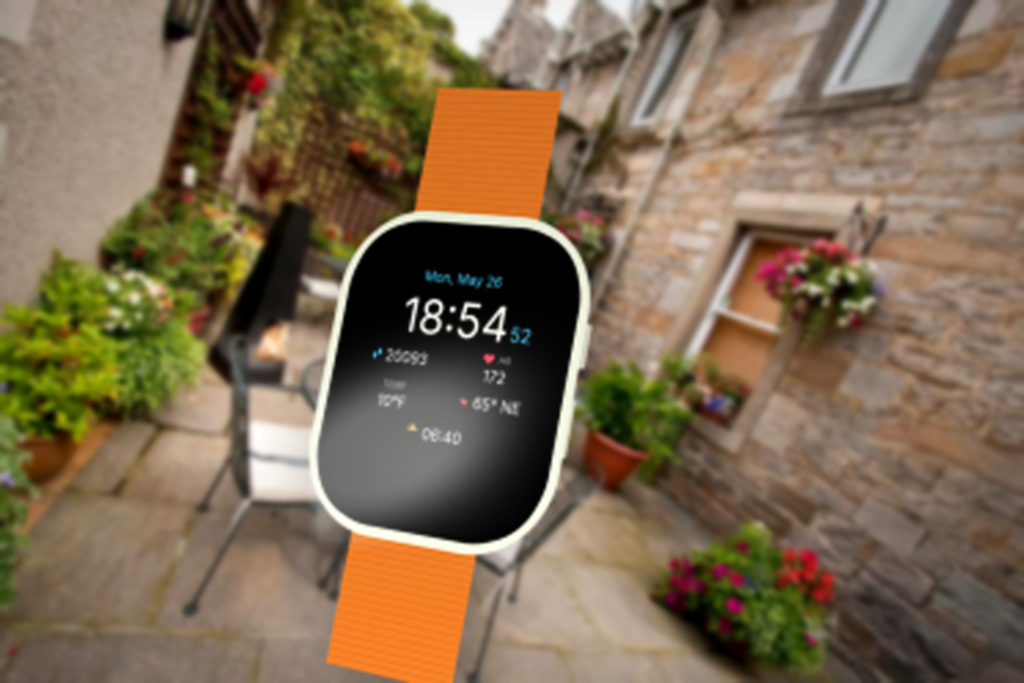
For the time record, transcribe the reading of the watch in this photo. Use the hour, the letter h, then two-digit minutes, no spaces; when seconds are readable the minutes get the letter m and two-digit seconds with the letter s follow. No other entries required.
18h54
